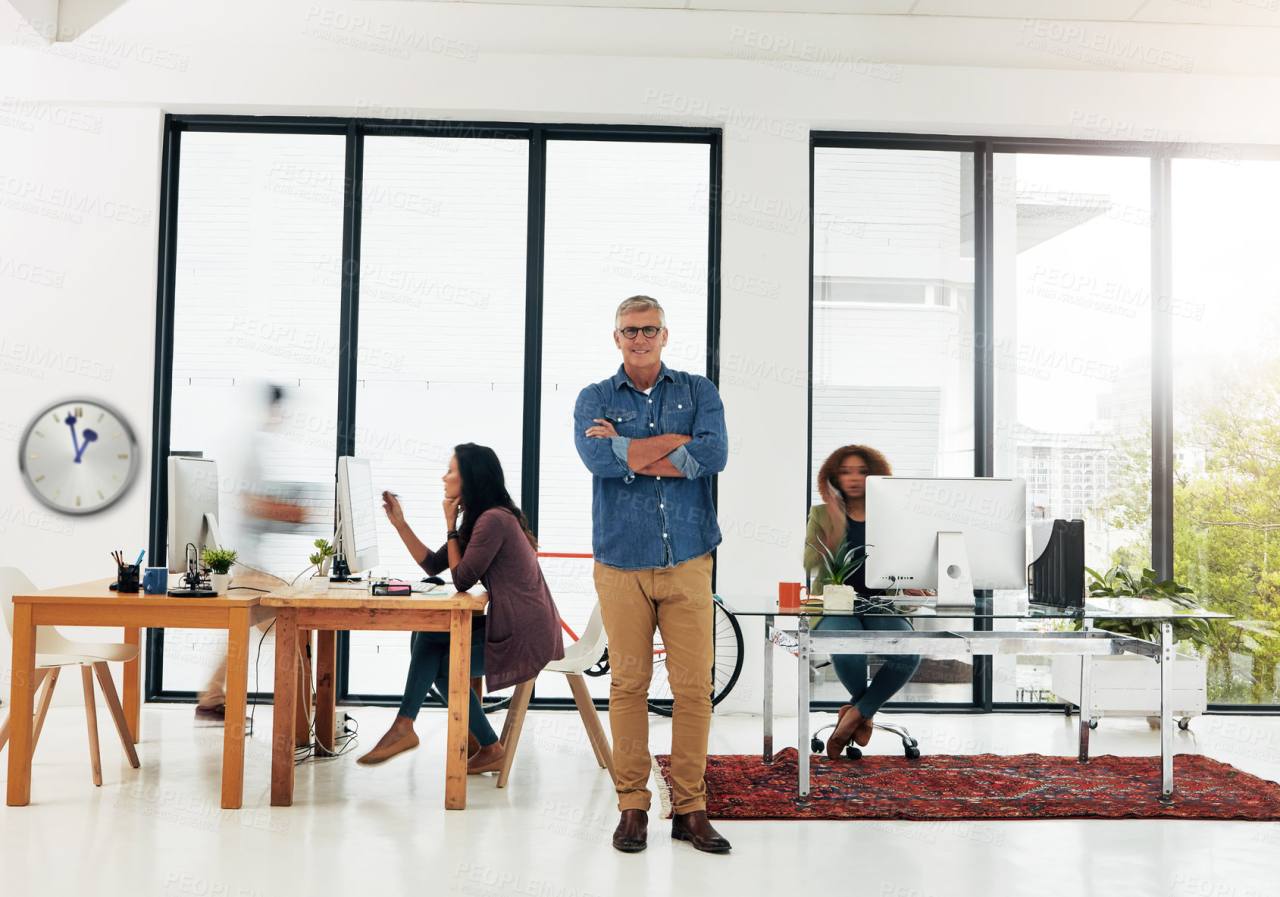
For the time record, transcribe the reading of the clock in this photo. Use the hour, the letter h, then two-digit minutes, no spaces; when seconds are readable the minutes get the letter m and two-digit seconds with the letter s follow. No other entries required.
12h58
